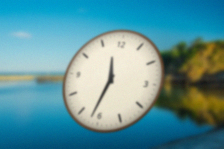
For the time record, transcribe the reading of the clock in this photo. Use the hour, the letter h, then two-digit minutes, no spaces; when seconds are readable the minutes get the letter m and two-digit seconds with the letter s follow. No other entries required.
11h32
